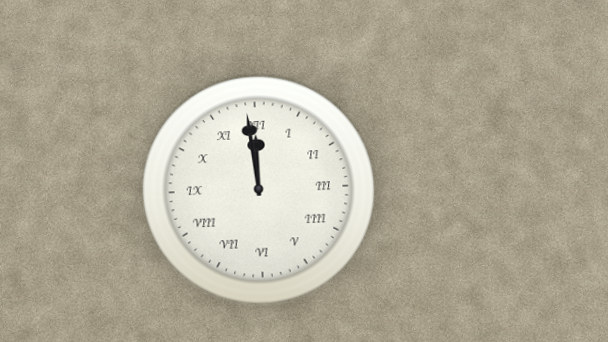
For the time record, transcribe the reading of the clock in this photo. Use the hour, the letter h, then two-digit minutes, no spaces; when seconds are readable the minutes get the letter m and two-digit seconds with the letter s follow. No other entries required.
11h59
